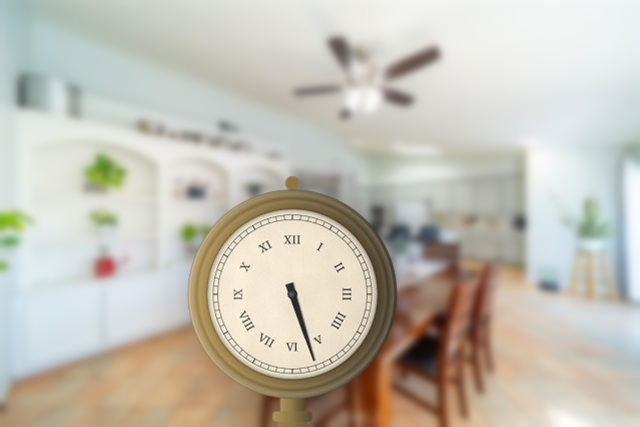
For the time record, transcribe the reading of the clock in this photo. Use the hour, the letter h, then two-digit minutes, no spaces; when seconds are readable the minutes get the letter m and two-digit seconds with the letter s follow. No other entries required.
5h27
